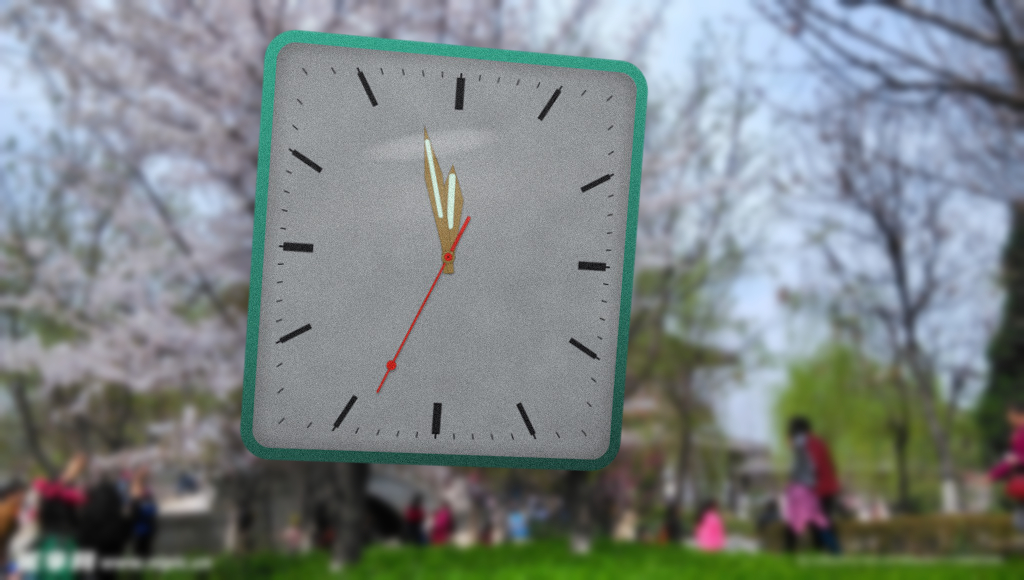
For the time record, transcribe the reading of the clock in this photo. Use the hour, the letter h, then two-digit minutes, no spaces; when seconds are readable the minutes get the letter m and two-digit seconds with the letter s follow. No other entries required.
11h57m34s
